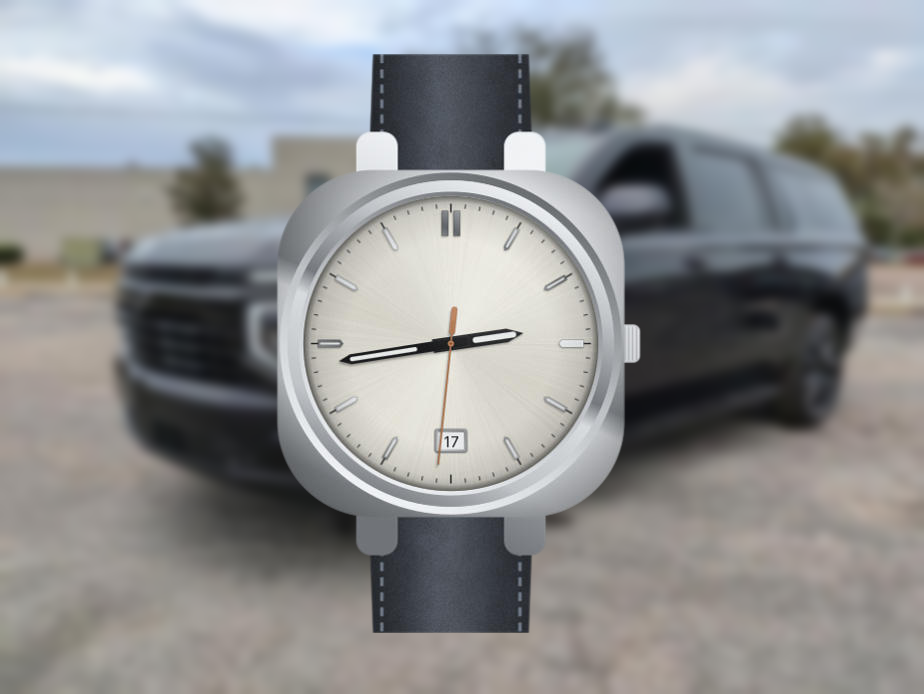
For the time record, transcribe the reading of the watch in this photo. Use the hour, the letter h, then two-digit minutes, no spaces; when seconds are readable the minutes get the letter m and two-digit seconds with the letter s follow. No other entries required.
2h43m31s
